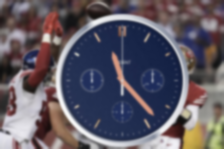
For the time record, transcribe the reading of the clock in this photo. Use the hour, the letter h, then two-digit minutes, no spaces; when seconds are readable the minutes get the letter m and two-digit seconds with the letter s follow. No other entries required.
11h23
